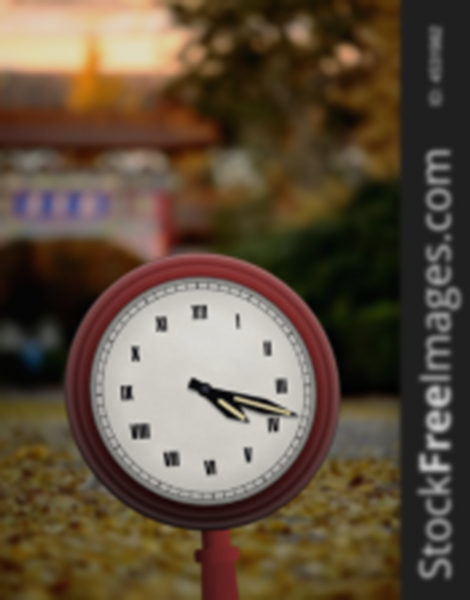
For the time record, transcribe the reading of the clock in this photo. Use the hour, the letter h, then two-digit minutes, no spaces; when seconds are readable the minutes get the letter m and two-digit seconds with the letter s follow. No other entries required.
4h18
